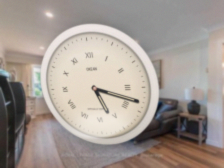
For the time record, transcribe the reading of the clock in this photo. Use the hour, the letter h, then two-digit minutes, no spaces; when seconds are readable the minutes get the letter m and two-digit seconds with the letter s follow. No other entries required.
5h18
